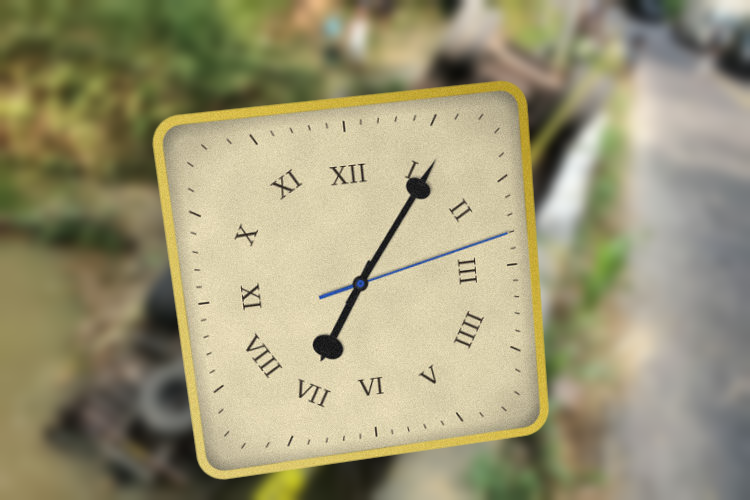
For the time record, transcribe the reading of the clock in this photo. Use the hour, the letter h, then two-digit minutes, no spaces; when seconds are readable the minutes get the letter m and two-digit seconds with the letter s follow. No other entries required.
7h06m13s
